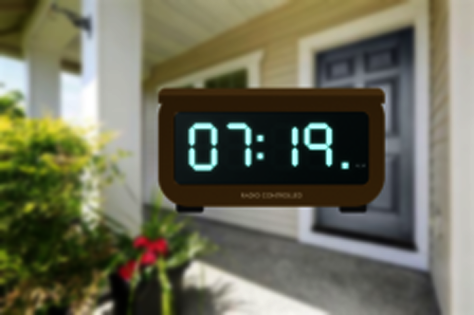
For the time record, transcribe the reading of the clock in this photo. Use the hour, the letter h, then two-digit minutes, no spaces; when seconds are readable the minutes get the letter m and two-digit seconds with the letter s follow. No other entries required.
7h19
